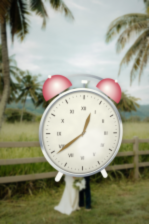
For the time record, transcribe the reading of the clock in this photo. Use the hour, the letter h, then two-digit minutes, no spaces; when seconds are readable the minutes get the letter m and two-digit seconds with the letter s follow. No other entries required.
12h39
